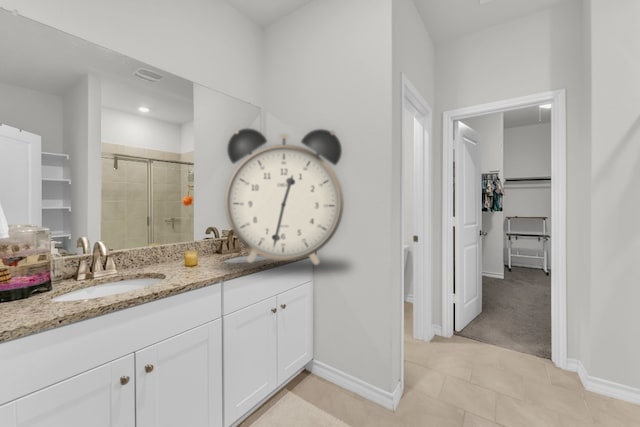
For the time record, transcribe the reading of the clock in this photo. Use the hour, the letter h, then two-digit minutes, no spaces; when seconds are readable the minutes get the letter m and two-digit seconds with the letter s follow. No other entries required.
12h32
